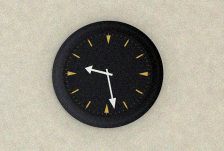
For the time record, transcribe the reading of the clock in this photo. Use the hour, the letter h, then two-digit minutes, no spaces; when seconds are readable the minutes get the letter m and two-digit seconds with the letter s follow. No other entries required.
9h28
